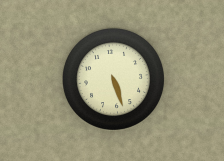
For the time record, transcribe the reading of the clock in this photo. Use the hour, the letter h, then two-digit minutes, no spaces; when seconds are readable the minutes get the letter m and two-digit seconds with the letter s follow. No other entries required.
5h28
